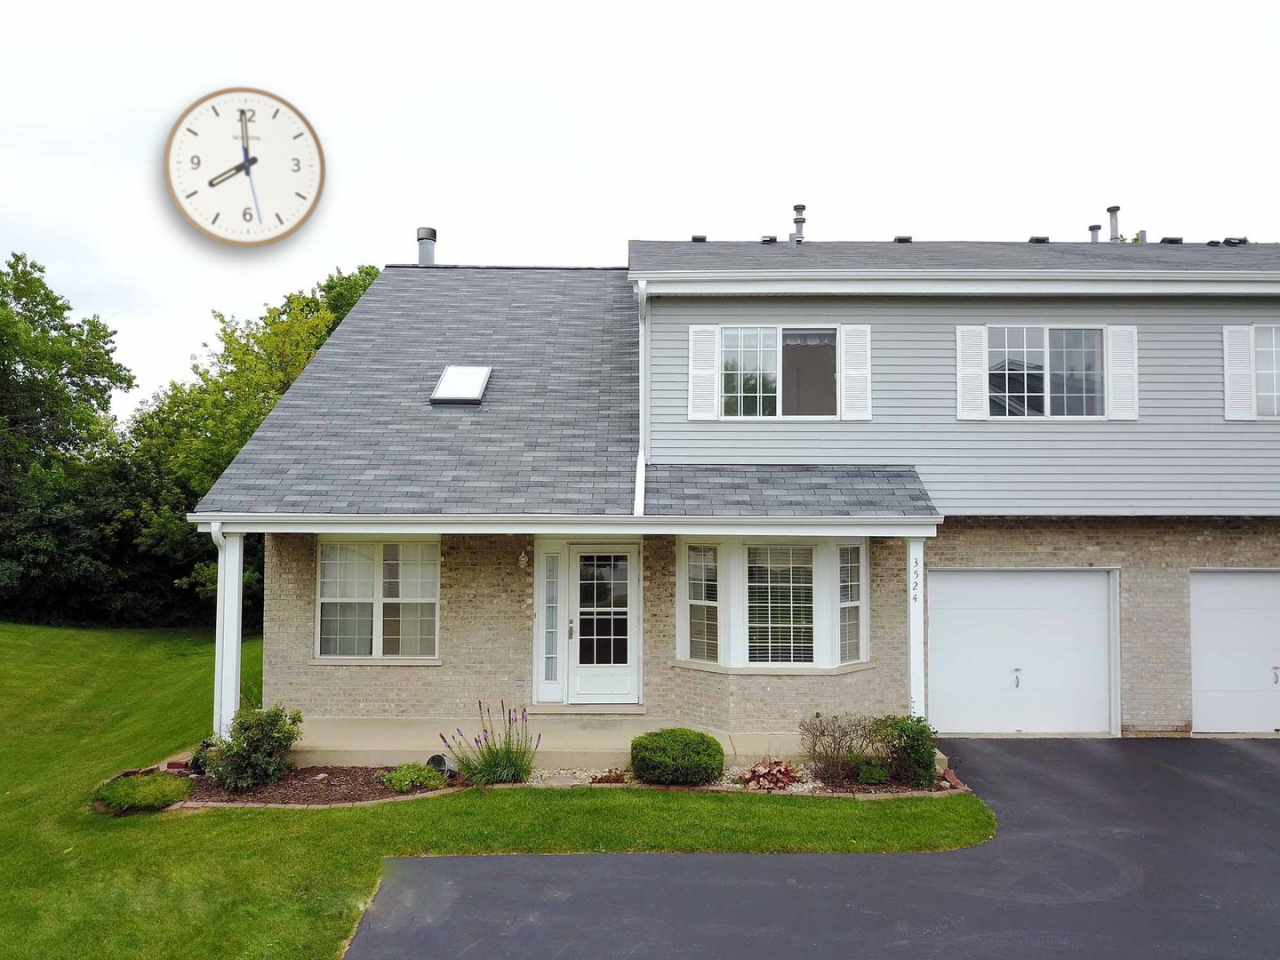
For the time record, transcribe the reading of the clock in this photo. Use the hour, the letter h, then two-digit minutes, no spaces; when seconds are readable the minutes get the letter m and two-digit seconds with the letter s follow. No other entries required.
7h59m28s
